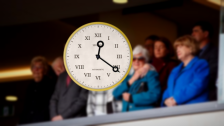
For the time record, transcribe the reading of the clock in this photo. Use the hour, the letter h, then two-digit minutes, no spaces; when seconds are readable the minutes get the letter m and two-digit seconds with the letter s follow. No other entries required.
12h21
